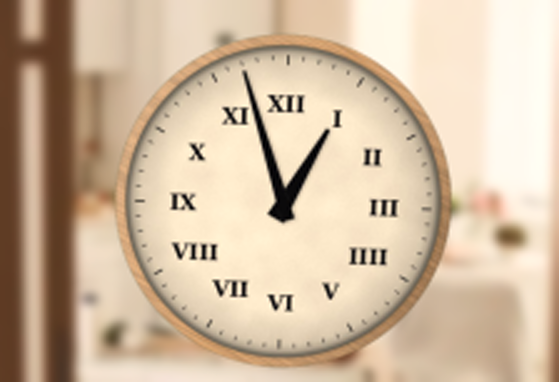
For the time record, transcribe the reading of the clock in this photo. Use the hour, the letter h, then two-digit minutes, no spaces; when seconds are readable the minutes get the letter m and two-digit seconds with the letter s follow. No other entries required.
12h57
